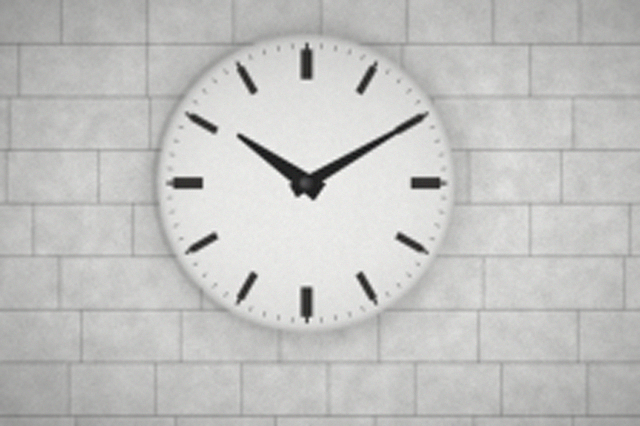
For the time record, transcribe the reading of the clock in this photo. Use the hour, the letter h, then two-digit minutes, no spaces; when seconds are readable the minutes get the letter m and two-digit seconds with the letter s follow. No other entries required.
10h10
